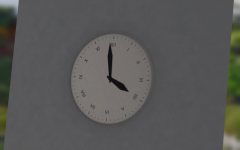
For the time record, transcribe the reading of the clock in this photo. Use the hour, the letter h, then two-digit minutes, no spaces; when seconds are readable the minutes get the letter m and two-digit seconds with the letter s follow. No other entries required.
3h59
